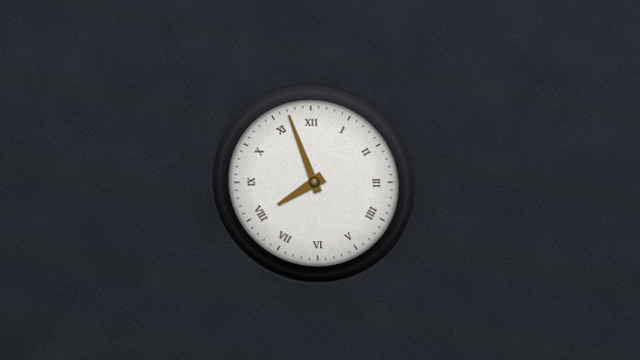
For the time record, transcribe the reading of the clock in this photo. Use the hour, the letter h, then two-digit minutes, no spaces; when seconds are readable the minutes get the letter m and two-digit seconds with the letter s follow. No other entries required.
7h57
